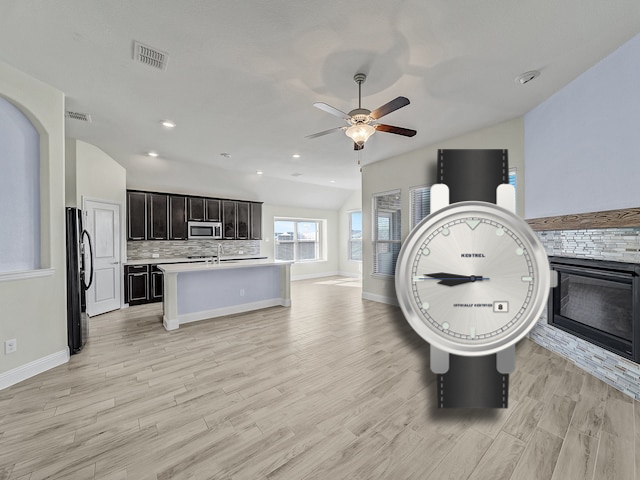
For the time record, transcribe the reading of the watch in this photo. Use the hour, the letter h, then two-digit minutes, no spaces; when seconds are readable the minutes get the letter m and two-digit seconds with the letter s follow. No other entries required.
8h45m45s
